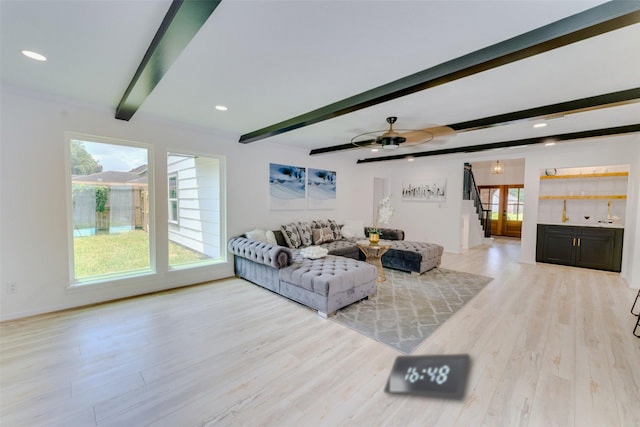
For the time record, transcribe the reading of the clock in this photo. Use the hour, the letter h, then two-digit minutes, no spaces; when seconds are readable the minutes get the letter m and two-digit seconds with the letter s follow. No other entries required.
16h48
